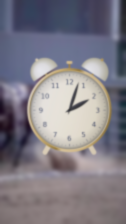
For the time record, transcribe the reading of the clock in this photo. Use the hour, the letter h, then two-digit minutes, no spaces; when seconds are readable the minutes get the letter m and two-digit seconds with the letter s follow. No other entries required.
2h03
